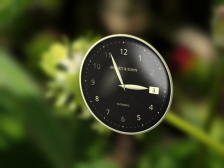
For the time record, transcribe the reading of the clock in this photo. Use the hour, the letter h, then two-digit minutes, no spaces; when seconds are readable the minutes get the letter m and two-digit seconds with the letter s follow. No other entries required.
2h56
